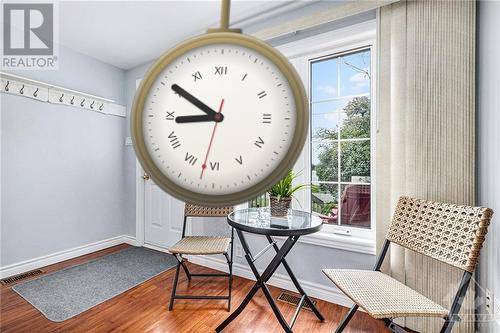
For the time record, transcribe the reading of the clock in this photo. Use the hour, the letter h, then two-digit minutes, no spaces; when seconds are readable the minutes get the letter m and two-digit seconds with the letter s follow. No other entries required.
8h50m32s
